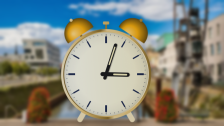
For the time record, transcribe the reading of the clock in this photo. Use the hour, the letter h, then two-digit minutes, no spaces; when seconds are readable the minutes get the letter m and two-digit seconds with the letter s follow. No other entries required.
3h03
